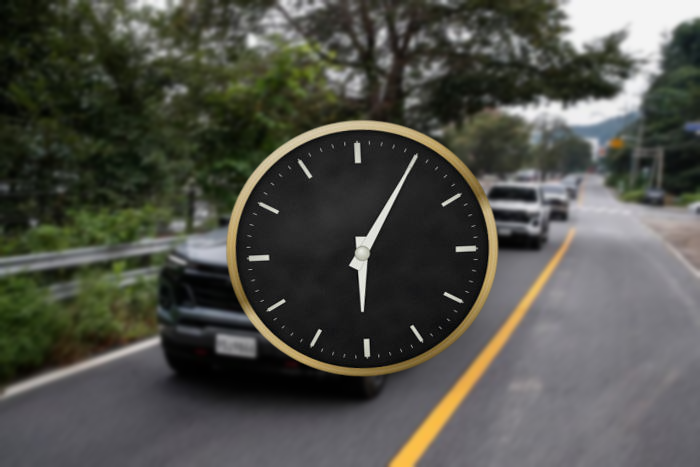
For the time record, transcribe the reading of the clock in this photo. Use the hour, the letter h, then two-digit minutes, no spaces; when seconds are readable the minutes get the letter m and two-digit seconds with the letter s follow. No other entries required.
6h05
